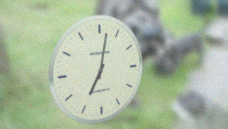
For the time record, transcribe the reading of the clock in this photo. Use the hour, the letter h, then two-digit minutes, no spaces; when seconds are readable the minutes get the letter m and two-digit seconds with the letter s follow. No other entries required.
7h02
